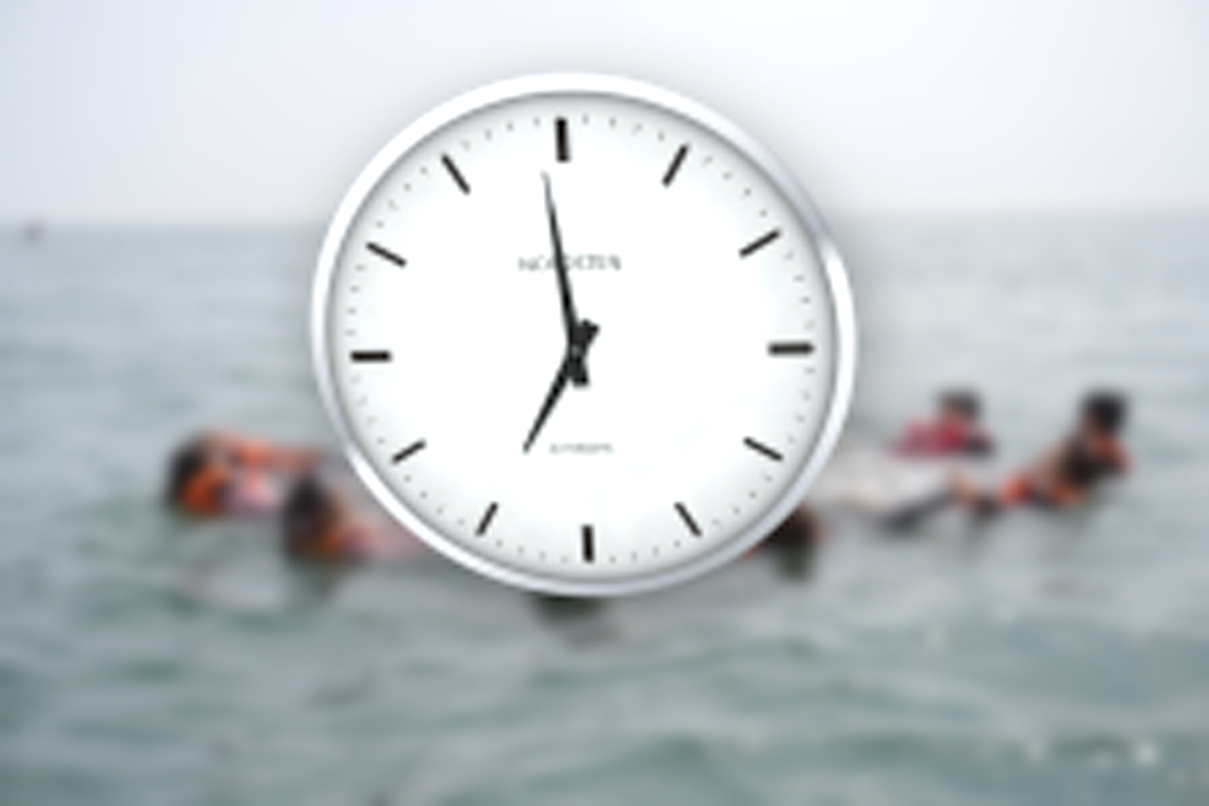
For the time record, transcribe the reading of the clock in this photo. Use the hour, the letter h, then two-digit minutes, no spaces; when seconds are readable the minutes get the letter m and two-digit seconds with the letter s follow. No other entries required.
6h59
